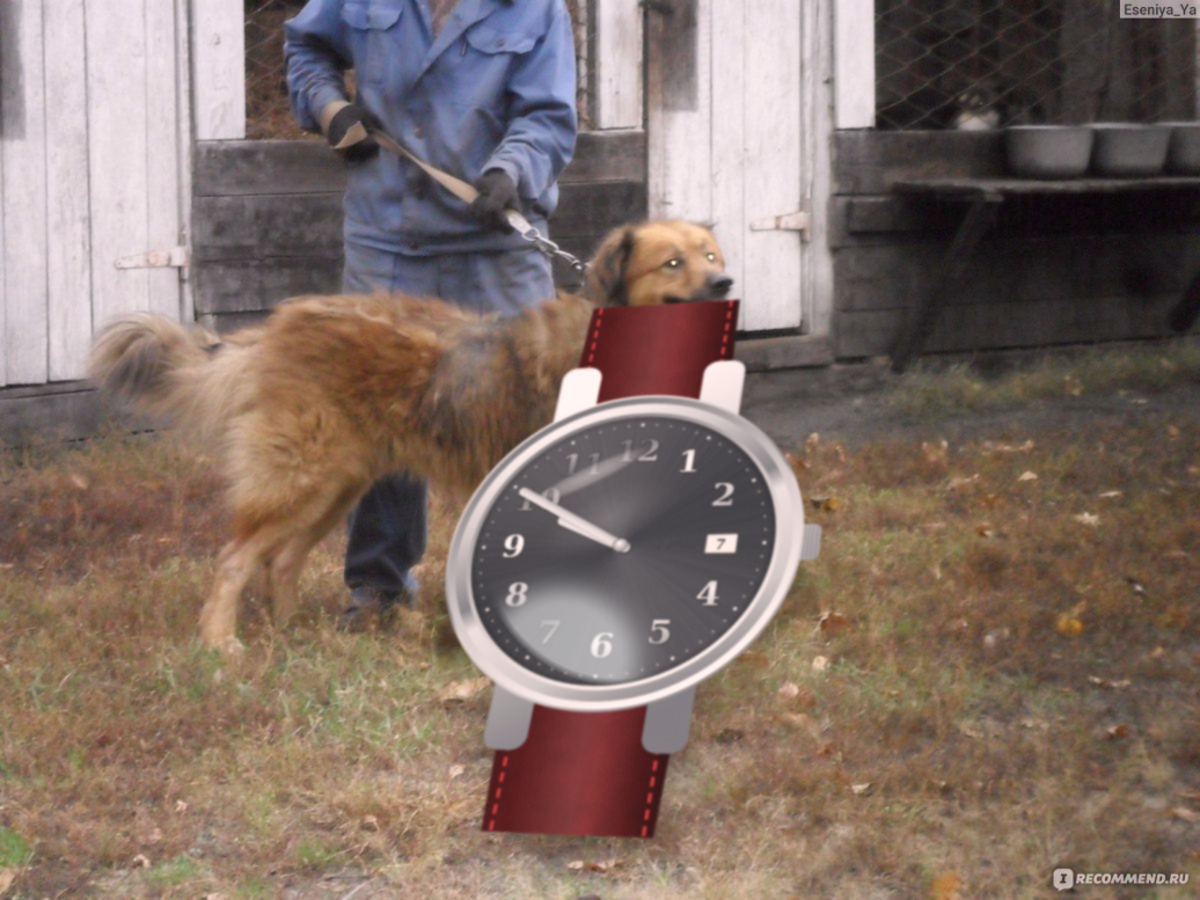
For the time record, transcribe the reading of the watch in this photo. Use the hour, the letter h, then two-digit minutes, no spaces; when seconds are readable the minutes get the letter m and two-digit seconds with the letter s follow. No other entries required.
9h50
